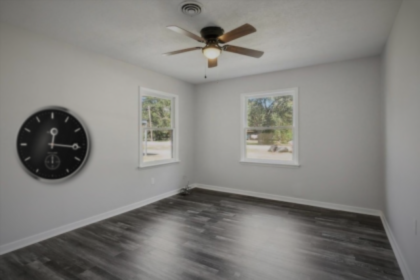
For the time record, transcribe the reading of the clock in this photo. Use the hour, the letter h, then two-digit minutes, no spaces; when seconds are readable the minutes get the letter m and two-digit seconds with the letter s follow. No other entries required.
12h16
